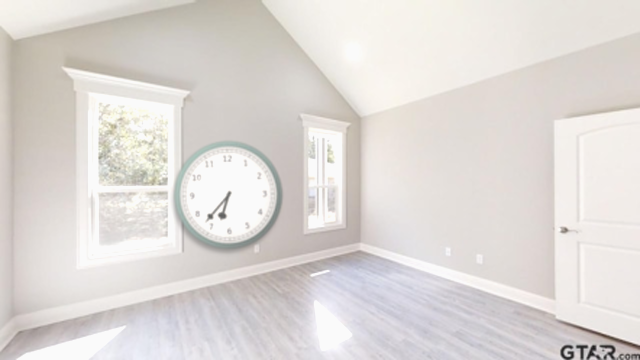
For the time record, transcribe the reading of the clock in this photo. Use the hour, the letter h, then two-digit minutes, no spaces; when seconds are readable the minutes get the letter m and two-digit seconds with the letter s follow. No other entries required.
6h37
